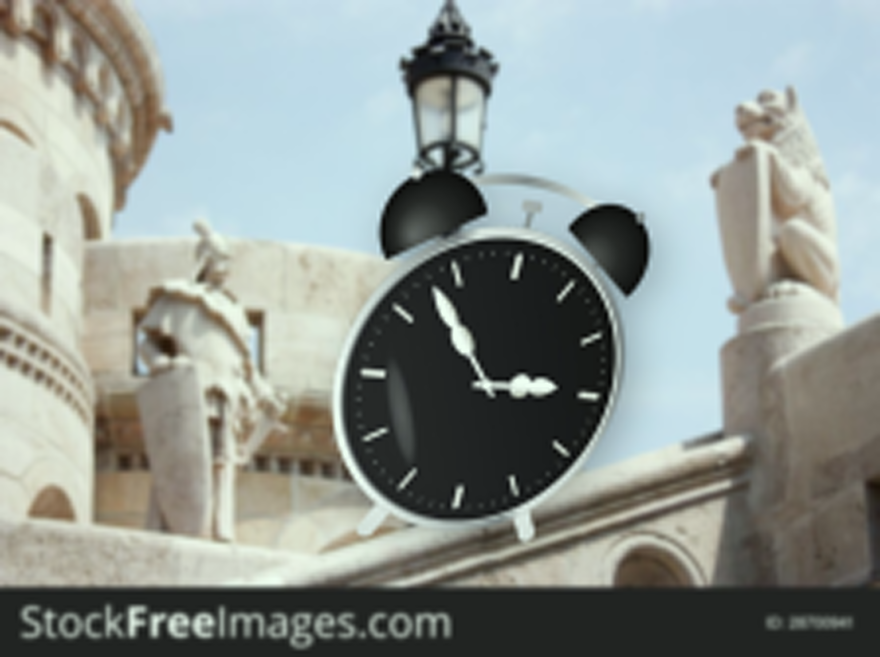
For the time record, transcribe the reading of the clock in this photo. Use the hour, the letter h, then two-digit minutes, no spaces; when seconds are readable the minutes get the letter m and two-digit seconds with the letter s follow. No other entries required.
2h53
